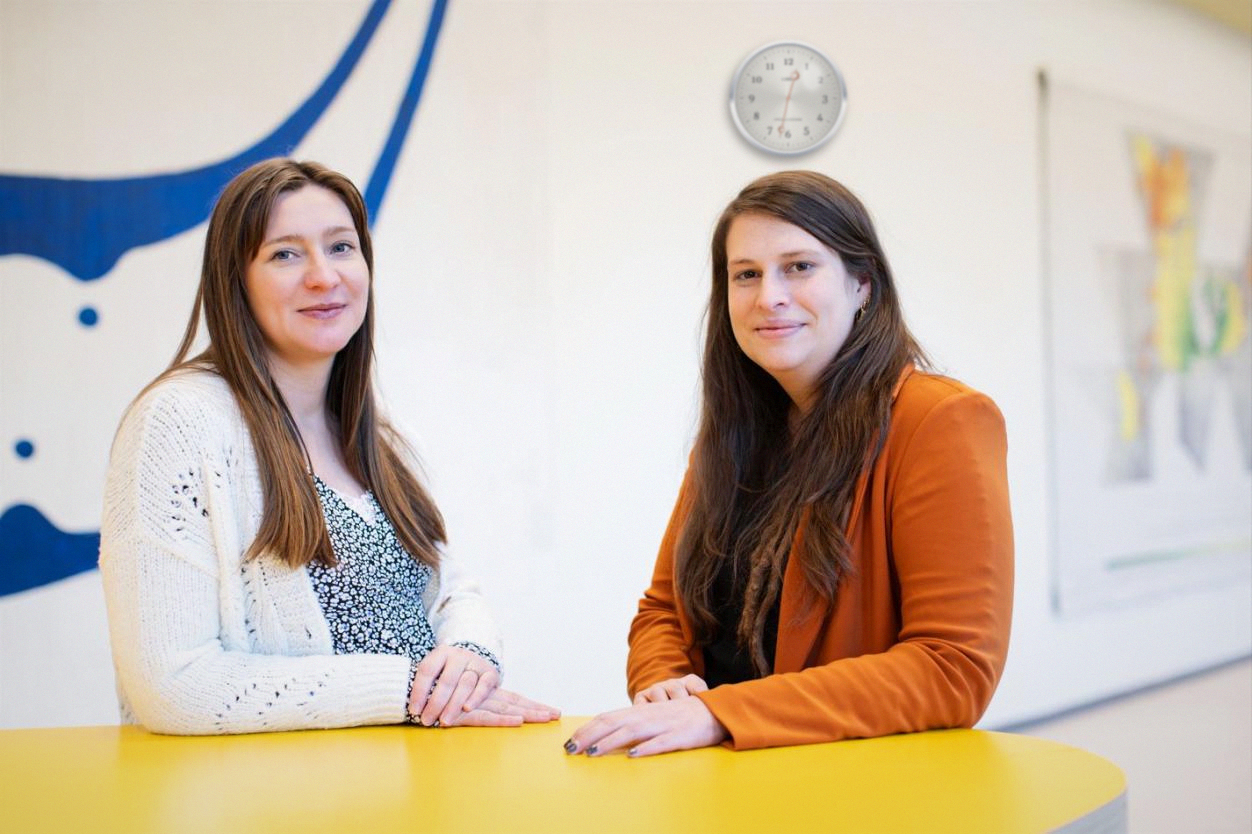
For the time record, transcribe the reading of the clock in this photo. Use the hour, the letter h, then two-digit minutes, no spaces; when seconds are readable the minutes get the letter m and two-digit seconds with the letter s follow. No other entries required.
12h32
